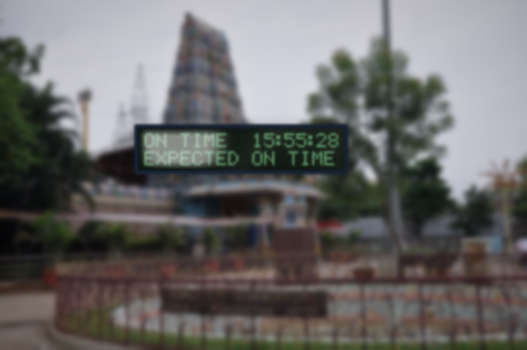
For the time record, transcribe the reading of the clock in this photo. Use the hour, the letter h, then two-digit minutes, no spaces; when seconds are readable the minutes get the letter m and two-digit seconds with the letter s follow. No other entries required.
15h55m28s
